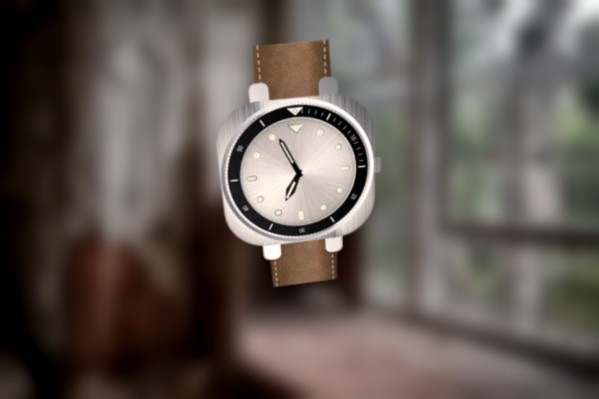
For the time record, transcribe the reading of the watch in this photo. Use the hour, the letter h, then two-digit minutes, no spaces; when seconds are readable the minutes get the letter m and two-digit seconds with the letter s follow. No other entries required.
6h56
